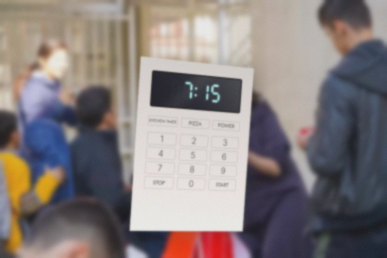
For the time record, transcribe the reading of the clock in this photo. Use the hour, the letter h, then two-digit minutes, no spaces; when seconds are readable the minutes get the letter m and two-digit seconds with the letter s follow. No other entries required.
7h15
